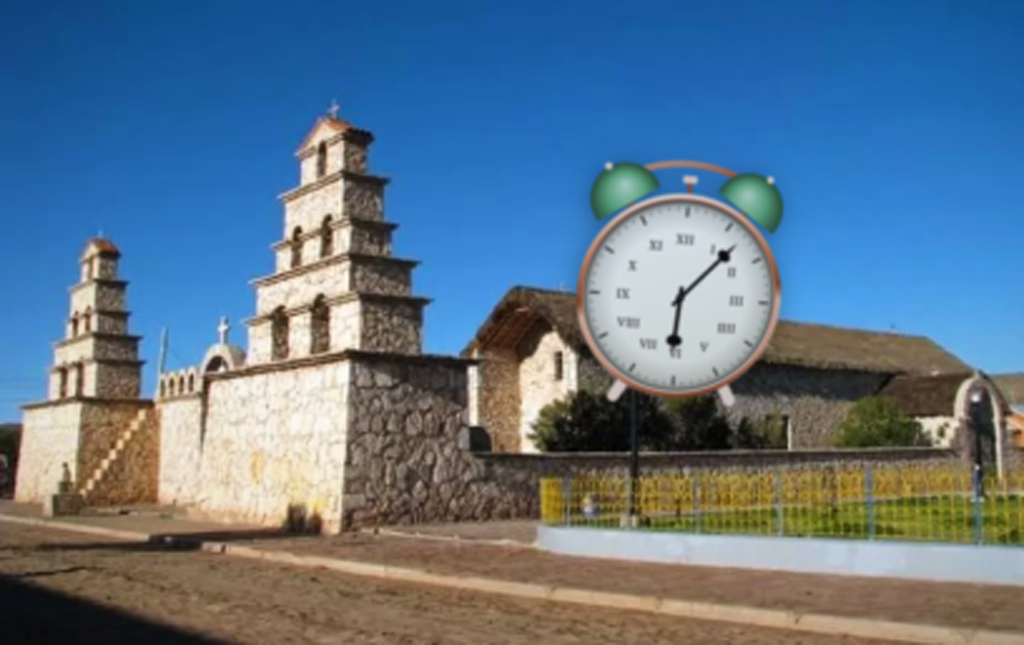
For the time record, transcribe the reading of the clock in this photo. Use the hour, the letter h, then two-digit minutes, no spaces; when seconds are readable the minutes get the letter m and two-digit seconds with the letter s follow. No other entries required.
6h07
